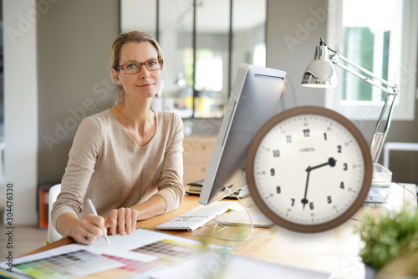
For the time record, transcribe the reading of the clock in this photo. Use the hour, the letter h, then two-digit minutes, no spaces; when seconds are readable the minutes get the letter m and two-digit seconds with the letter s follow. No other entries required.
2h32
